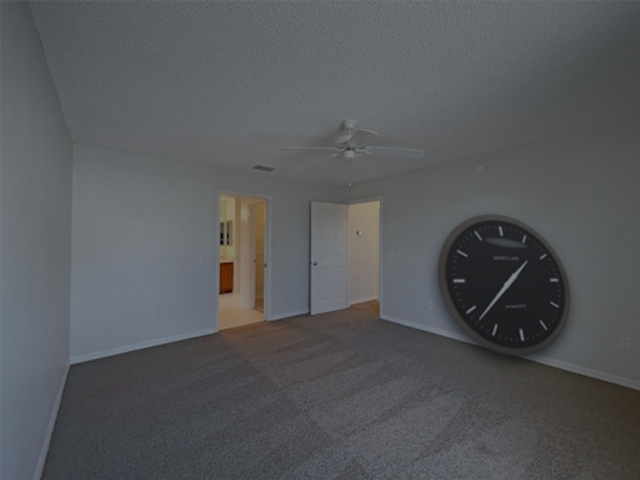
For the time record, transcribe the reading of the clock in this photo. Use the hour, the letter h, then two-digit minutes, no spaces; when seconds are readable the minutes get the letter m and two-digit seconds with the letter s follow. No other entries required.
1h38
